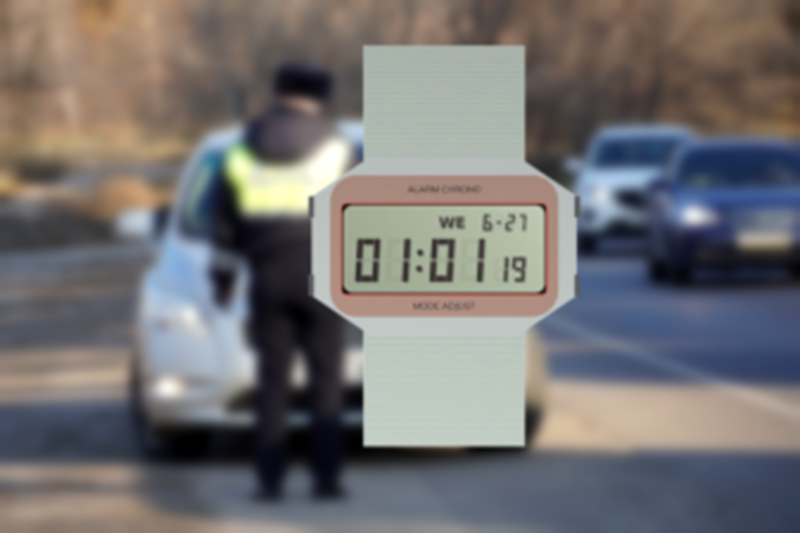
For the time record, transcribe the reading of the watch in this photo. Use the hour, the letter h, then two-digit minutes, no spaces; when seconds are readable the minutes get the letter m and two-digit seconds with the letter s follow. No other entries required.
1h01m19s
